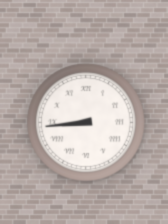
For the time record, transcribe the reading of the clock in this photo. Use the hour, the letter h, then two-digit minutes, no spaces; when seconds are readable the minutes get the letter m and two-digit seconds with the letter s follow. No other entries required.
8h44
